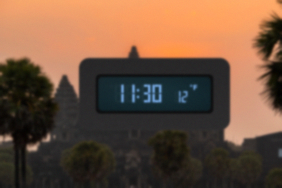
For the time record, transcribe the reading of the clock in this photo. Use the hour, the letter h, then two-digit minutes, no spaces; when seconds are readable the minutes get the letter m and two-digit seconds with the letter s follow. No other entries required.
11h30
